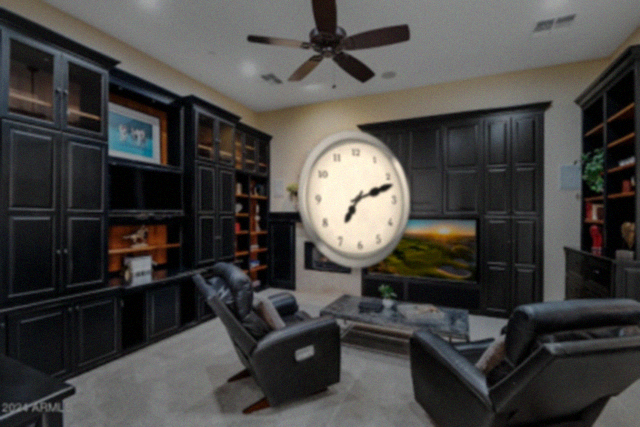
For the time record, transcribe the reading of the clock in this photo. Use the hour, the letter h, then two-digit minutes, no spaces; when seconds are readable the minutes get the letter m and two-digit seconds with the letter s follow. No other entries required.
7h12
